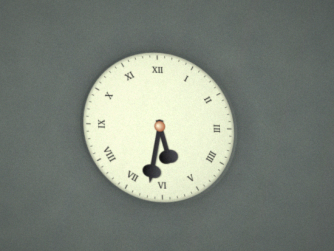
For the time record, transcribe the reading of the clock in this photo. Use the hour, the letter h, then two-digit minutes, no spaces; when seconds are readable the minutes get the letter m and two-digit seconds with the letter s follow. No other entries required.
5h32
